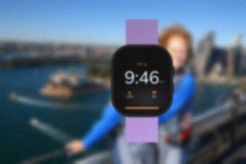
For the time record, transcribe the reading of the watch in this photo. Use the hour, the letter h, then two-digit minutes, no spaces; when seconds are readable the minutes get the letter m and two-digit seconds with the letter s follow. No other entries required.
9h46
